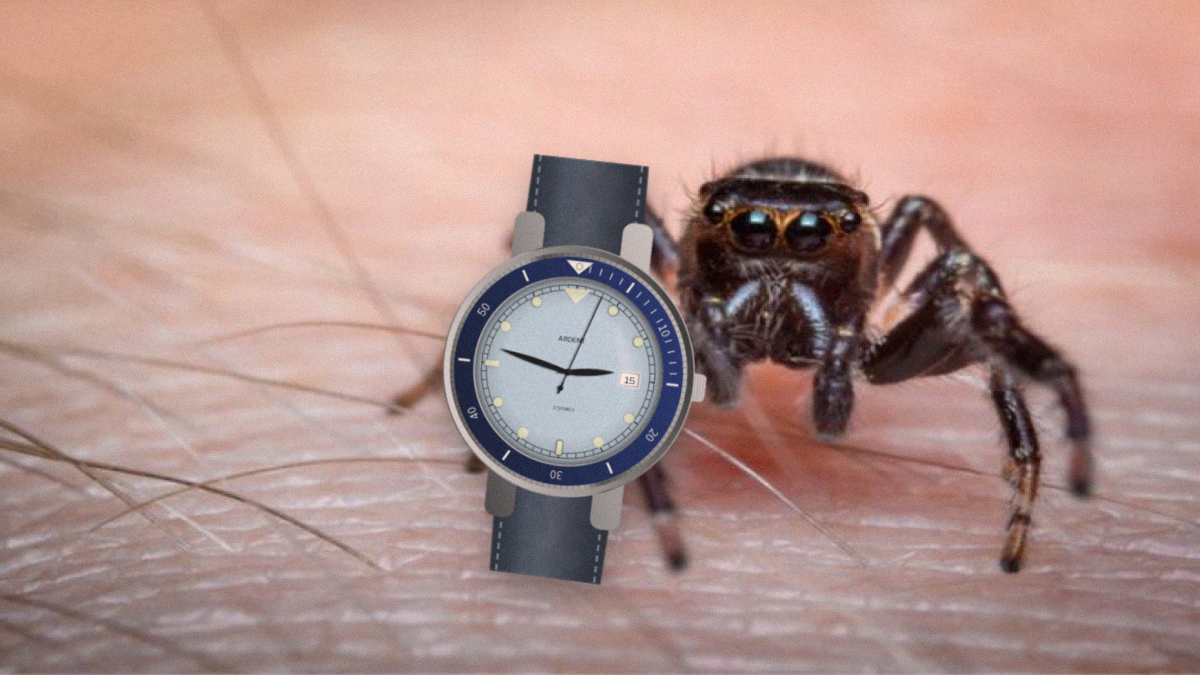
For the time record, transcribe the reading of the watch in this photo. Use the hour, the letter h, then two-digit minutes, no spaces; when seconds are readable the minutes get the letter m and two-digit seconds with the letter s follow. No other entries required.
2h47m03s
